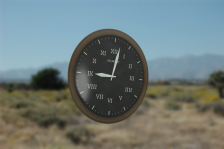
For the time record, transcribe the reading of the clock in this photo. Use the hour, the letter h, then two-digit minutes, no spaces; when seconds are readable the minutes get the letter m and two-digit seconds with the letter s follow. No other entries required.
9h02
